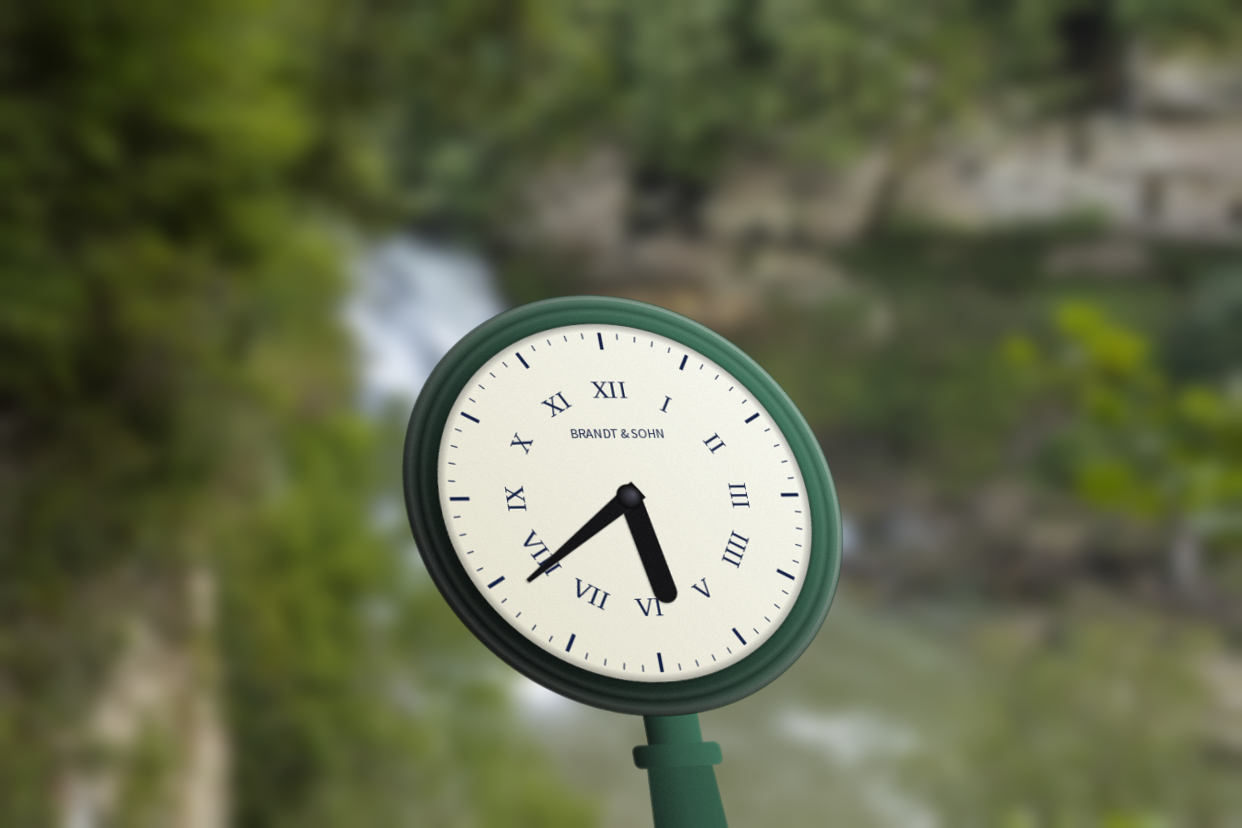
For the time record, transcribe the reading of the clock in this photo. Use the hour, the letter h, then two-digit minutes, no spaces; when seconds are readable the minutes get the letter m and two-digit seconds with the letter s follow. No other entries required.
5h39
